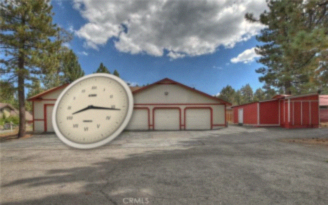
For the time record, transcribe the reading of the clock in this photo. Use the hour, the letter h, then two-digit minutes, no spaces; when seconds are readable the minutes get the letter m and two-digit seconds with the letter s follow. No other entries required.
8h16
